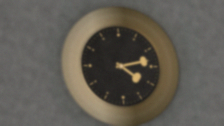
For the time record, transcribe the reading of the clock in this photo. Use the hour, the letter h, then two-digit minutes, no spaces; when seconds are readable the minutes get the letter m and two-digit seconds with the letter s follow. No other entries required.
4h13
